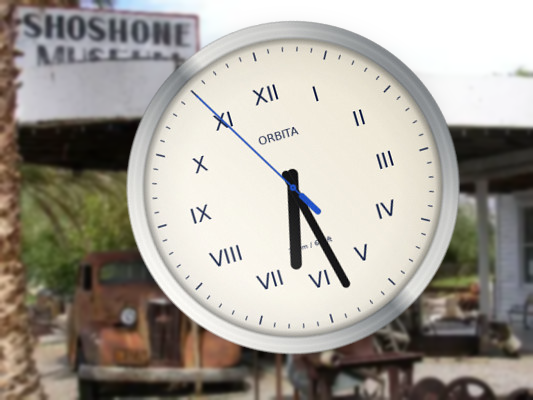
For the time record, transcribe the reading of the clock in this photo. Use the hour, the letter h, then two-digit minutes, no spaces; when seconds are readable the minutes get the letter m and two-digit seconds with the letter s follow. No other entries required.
6h27m55s
